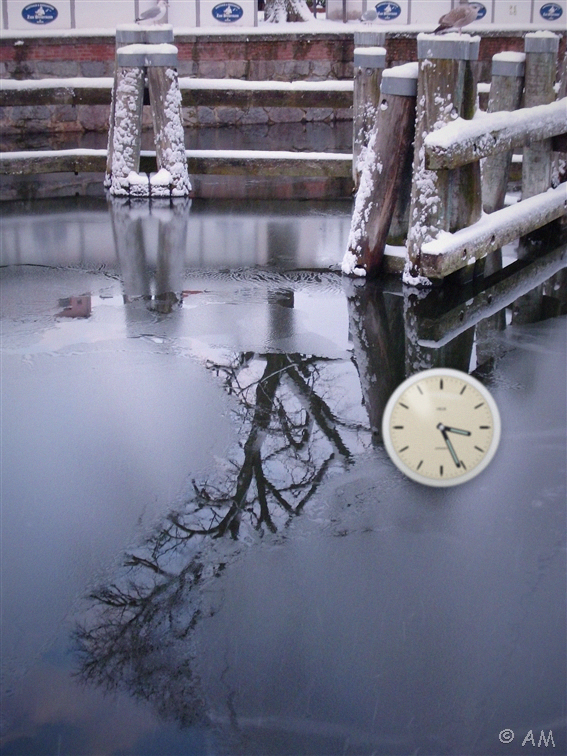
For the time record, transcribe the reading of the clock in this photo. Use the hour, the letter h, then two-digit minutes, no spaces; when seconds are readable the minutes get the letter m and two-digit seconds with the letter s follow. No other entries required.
3h26
